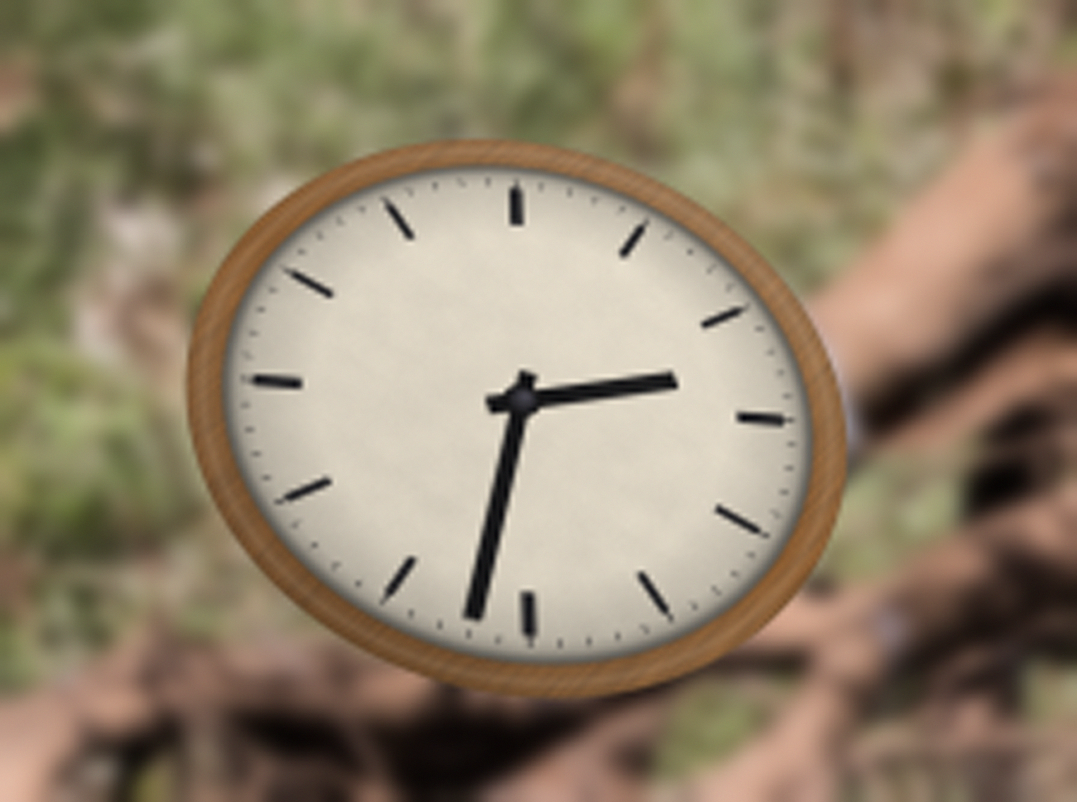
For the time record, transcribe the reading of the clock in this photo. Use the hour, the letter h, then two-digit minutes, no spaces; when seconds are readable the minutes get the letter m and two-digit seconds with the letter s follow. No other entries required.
2h32
